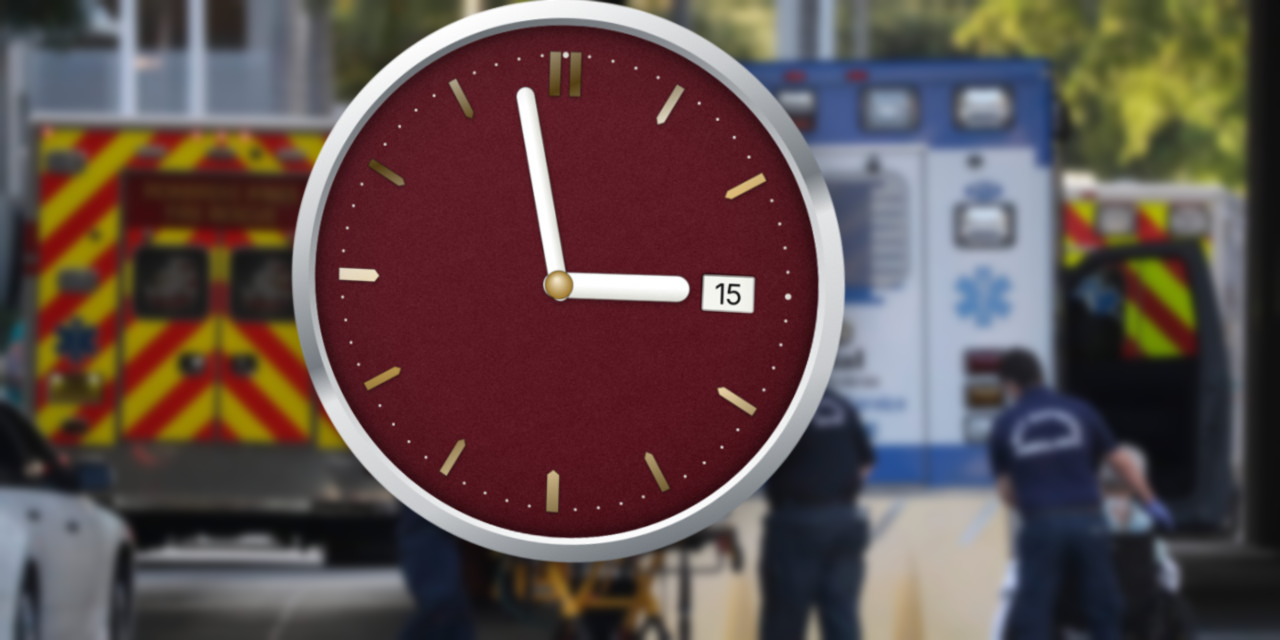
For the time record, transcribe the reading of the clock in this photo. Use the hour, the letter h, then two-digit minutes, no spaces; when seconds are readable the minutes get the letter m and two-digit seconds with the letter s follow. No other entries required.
2h58
